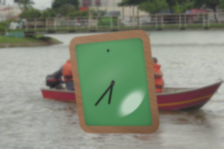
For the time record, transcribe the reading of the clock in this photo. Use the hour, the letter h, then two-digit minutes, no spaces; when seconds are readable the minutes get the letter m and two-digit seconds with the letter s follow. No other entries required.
6h38
